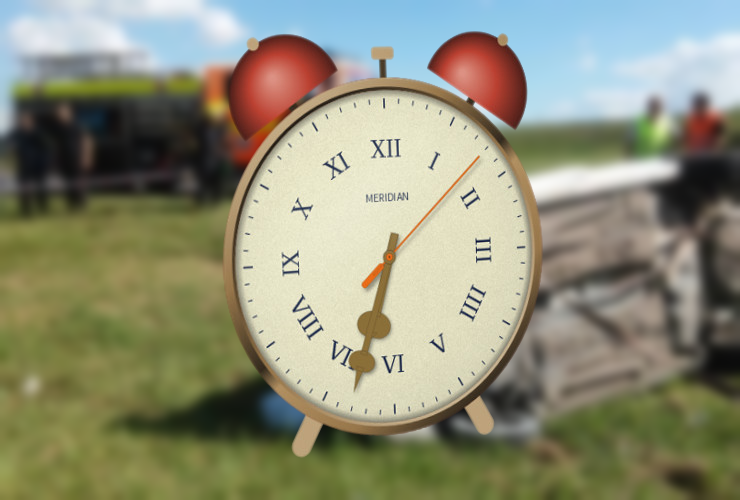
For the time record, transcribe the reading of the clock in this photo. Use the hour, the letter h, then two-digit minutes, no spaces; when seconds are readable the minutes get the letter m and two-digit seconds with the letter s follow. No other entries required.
6h33m08s
